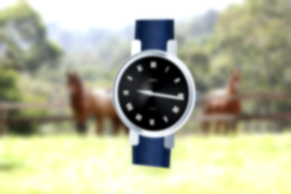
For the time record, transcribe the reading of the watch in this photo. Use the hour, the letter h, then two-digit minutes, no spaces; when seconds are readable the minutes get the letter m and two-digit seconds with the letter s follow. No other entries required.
9h16
